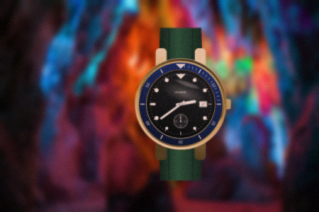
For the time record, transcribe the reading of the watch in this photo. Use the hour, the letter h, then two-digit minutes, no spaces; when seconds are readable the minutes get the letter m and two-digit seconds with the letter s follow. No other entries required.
2h39
